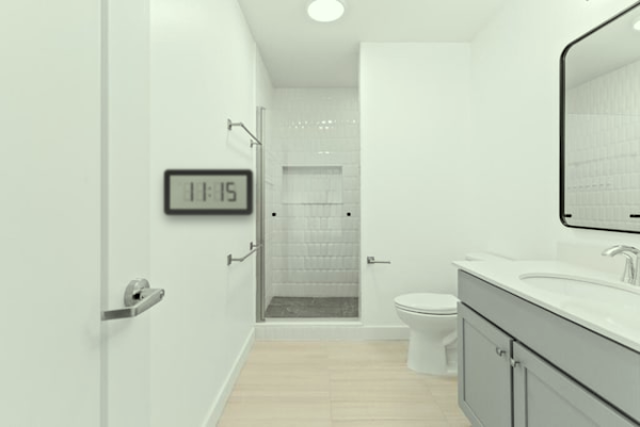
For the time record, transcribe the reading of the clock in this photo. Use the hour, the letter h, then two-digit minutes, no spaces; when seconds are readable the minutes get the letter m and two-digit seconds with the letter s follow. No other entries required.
11h15
